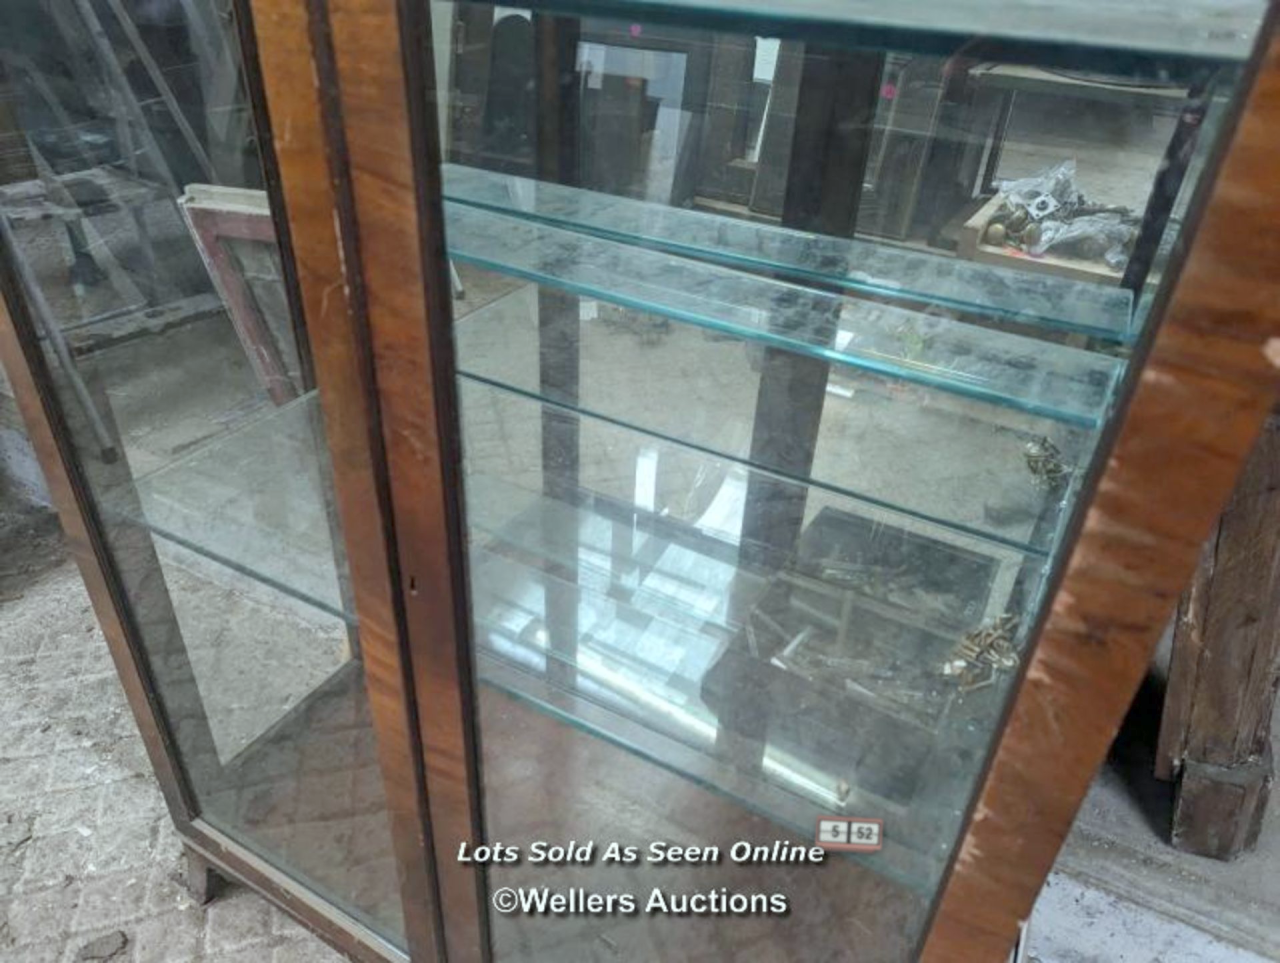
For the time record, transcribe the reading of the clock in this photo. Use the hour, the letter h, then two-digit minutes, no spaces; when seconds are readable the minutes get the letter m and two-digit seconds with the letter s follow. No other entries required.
5h52
